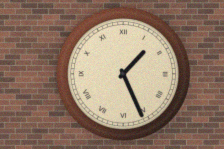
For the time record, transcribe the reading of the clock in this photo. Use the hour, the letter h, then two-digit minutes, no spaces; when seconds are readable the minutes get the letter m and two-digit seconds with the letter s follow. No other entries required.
1h26
